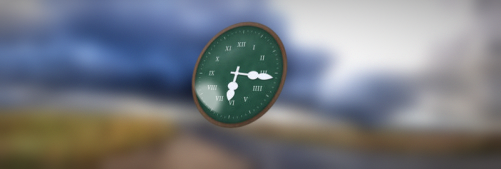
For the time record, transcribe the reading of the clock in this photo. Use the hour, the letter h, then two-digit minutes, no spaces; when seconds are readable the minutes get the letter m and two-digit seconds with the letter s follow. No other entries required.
6h16
